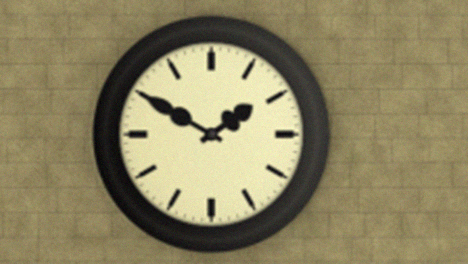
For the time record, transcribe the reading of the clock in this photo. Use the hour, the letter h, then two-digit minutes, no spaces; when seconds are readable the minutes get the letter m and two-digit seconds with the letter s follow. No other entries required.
1h50
